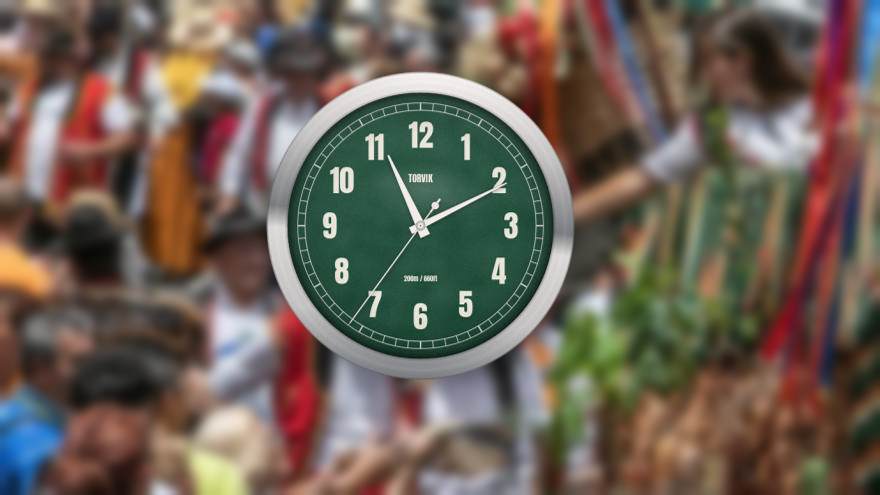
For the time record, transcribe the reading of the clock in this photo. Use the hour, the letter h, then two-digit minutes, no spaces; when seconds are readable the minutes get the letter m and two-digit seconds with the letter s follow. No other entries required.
11h10m36s
